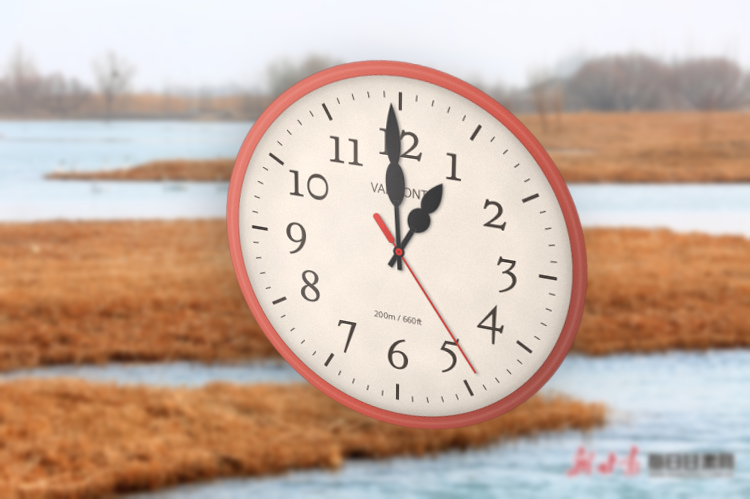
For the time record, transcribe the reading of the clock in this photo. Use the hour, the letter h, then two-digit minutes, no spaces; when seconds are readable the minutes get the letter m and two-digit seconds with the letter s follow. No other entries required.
12h59m24s
